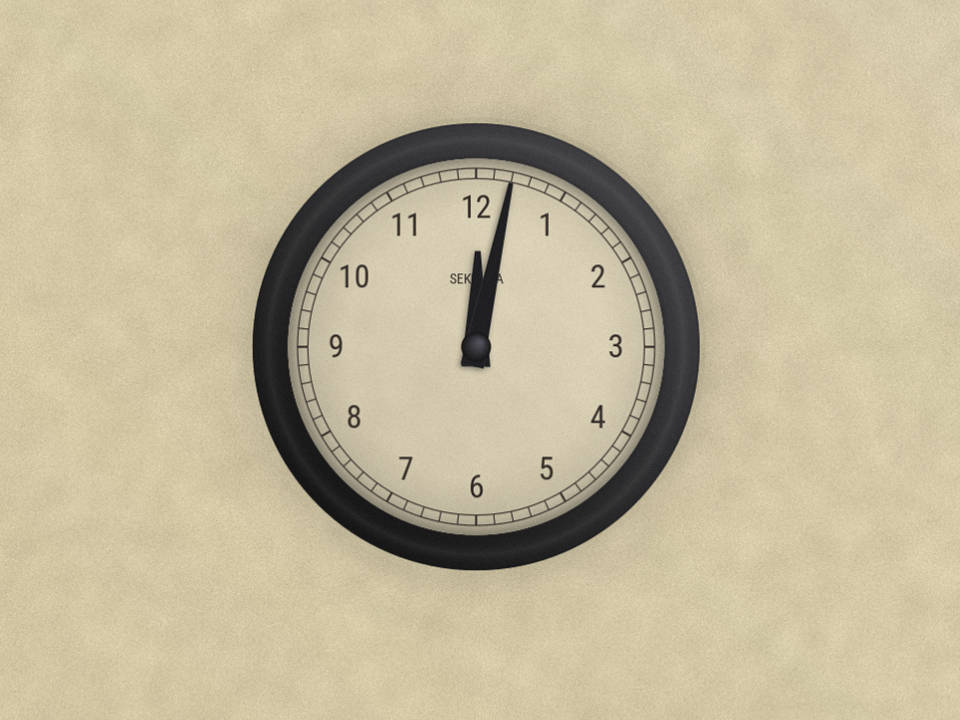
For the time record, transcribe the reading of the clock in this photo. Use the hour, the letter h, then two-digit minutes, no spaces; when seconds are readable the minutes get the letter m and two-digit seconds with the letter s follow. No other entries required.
12h02
